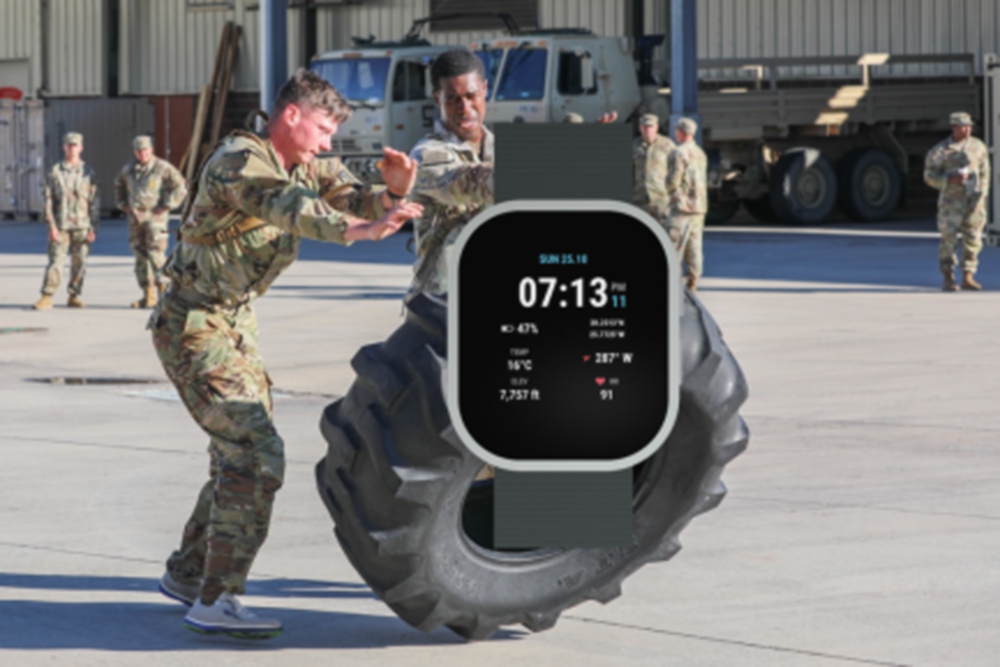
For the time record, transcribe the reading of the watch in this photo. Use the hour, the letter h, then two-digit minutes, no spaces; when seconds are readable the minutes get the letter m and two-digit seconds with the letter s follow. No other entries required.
7h13
